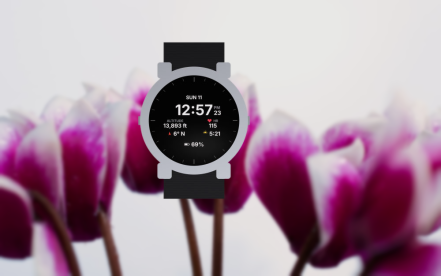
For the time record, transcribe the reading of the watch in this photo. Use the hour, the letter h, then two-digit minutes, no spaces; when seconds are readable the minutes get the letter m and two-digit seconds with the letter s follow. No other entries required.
12h57
